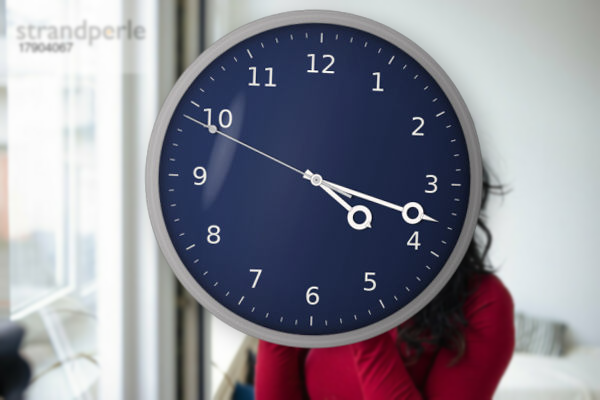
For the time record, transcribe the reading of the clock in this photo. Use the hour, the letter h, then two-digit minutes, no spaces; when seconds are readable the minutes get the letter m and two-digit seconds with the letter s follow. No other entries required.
4h17m49s
